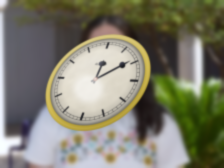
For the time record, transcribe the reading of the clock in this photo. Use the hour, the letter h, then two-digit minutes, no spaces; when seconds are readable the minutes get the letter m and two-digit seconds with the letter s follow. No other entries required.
12h09
